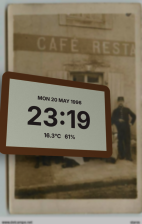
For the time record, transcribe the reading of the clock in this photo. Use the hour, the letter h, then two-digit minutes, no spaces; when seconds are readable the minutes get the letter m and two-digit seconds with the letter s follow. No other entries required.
23h19
